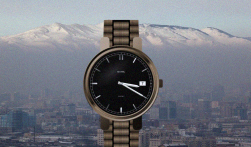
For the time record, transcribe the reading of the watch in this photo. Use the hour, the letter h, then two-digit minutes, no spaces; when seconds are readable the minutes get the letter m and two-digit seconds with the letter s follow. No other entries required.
3h20
